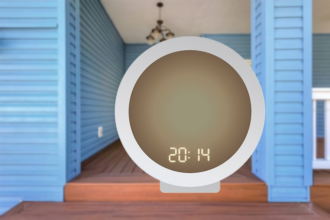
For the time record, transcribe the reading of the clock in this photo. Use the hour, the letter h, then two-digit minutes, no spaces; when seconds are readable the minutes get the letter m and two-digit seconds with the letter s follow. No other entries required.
20h14
